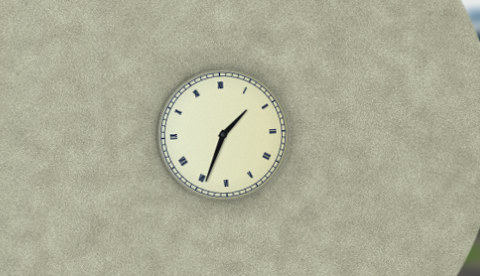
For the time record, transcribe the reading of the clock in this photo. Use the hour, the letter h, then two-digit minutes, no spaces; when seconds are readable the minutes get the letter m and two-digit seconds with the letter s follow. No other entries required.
1h34
